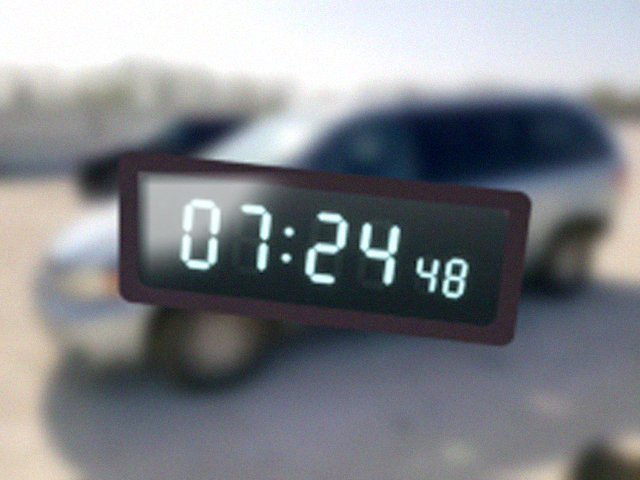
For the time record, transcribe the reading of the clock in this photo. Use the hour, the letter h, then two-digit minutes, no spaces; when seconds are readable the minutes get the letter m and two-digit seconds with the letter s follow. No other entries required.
7h24m48s
